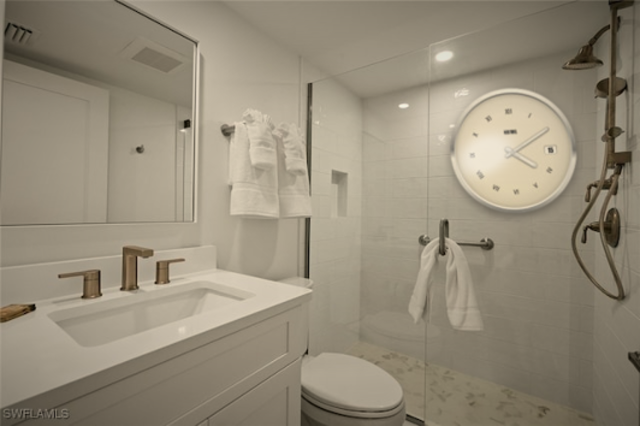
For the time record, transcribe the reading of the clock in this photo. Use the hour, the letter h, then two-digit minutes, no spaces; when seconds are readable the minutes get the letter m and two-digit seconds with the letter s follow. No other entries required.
4h10
